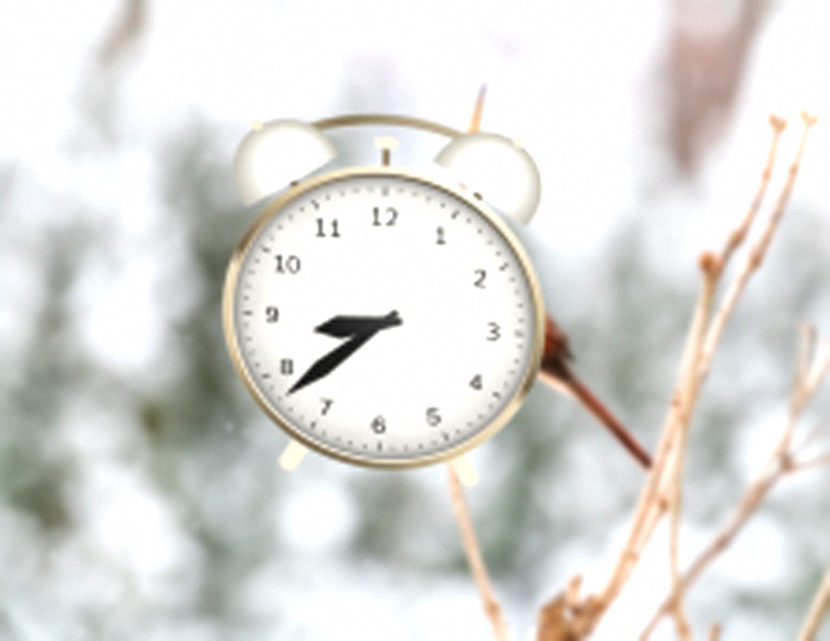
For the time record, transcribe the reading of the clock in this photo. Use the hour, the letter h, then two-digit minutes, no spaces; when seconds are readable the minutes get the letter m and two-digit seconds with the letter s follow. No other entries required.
8h38
